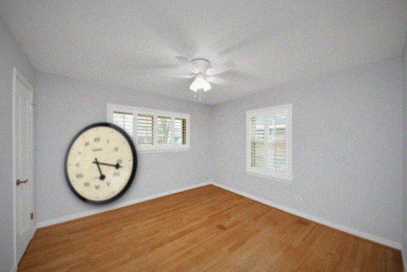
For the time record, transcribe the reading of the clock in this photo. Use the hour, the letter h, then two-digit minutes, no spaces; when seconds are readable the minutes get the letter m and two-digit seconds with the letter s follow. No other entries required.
5h17
